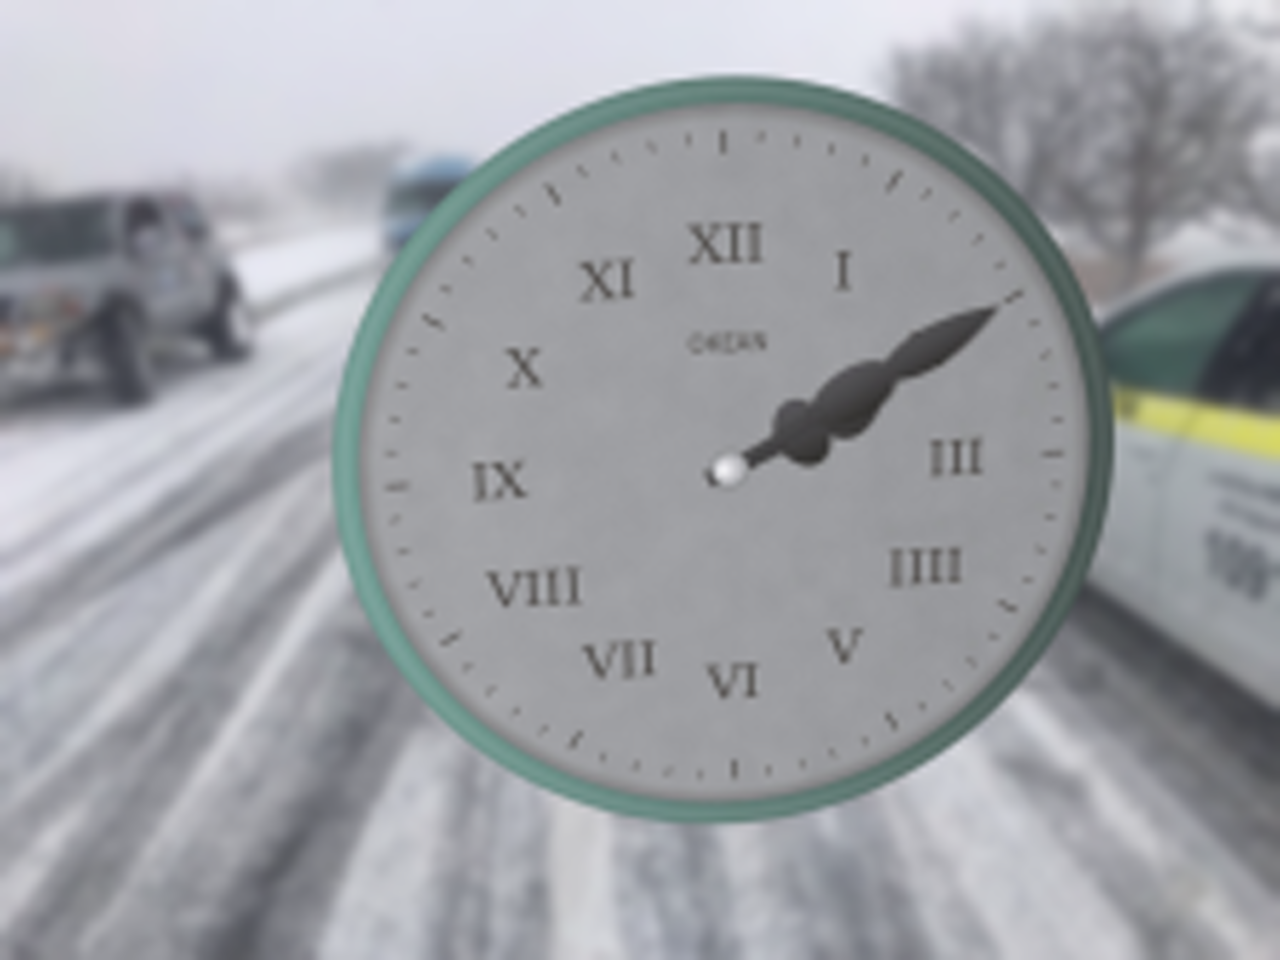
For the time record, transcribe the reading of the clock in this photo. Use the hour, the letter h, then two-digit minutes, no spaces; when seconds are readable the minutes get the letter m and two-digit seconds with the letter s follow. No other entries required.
2h10
